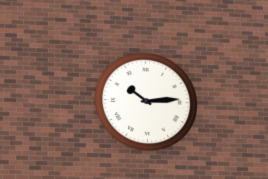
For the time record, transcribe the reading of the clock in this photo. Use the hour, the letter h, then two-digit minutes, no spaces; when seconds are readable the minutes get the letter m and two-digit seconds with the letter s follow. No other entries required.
10h14
